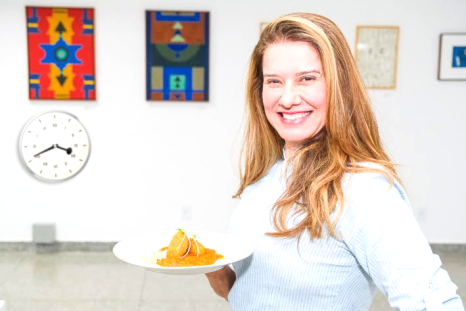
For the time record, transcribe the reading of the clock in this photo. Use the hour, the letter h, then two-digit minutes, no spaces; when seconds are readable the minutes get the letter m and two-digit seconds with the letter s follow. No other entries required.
3h41
